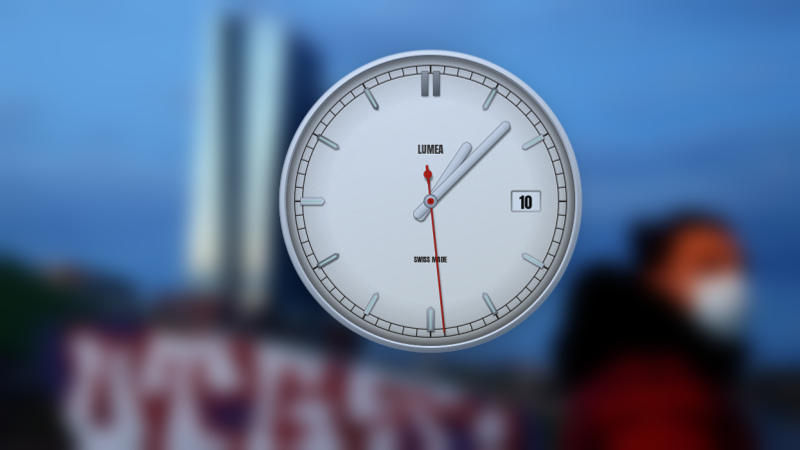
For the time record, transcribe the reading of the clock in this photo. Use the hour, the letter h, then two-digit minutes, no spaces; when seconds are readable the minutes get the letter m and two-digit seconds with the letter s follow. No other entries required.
1h07m29s
